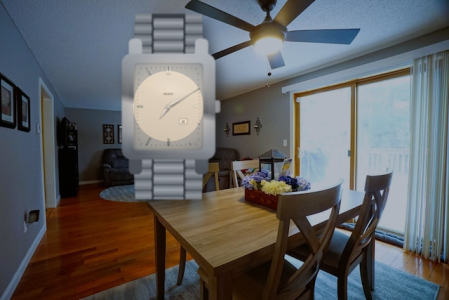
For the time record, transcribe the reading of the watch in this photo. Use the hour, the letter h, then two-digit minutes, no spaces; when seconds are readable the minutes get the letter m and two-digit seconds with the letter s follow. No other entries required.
7h10
